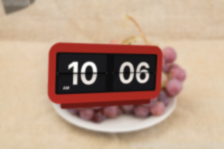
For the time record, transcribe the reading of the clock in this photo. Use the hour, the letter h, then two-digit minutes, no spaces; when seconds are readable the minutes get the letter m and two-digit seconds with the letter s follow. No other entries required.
10h06
